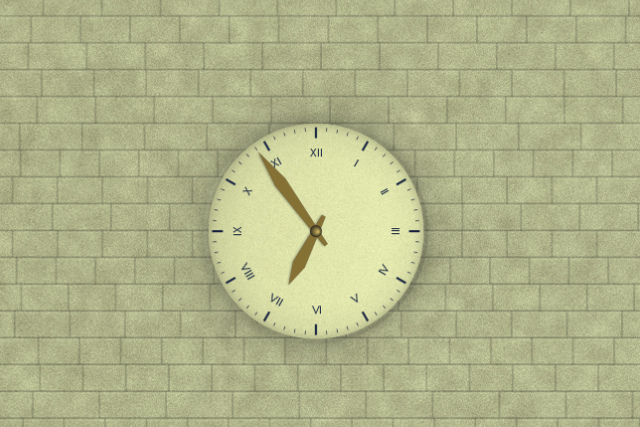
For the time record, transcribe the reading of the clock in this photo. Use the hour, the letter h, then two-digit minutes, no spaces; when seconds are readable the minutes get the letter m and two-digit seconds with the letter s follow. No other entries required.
6h54
